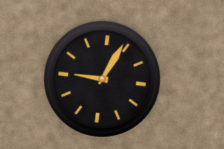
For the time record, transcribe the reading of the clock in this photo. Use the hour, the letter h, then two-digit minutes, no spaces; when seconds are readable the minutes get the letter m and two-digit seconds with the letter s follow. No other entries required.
9h04
